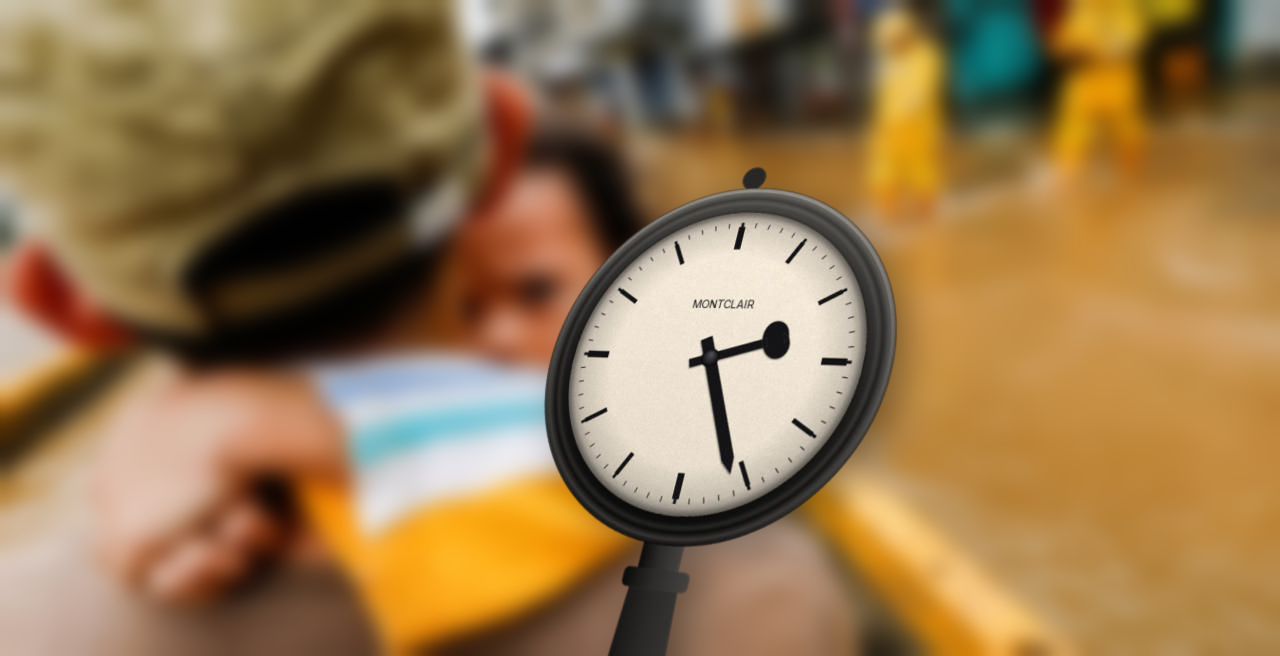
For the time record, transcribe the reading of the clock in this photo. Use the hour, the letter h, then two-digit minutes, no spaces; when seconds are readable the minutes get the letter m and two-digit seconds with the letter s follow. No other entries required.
2h26
